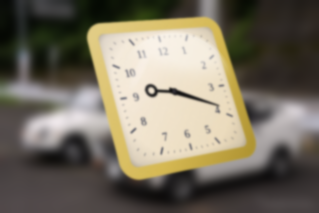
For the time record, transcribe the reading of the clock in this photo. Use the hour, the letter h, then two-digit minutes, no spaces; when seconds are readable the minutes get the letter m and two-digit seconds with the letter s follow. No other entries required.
9h19
